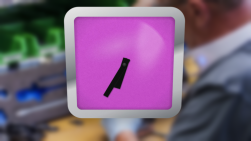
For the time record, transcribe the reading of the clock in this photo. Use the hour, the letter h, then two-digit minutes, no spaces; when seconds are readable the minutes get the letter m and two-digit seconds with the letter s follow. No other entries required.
6h35
